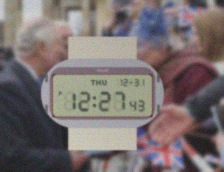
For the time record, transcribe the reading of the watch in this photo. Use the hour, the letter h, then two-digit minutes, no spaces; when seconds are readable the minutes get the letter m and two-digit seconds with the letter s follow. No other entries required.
12h27m43s
